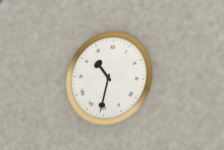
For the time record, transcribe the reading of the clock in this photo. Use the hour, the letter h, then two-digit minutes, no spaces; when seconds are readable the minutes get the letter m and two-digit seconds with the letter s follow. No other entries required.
10h31
